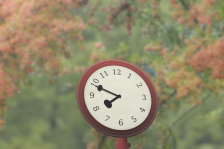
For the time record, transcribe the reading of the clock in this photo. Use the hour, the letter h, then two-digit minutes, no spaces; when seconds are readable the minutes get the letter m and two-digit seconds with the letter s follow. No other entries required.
7h49
